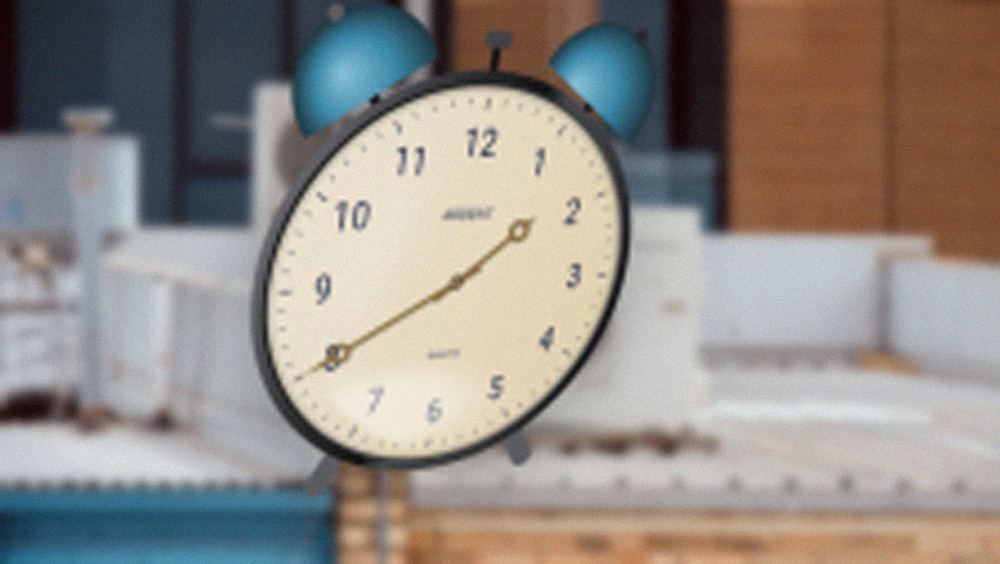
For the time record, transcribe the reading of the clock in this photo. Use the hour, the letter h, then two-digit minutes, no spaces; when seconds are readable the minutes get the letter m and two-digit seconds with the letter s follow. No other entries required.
1h40
